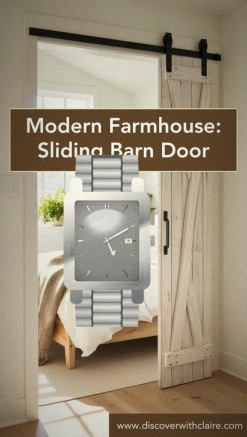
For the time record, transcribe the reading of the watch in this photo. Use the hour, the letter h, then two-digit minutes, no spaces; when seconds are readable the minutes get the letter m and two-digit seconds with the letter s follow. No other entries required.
5h10
